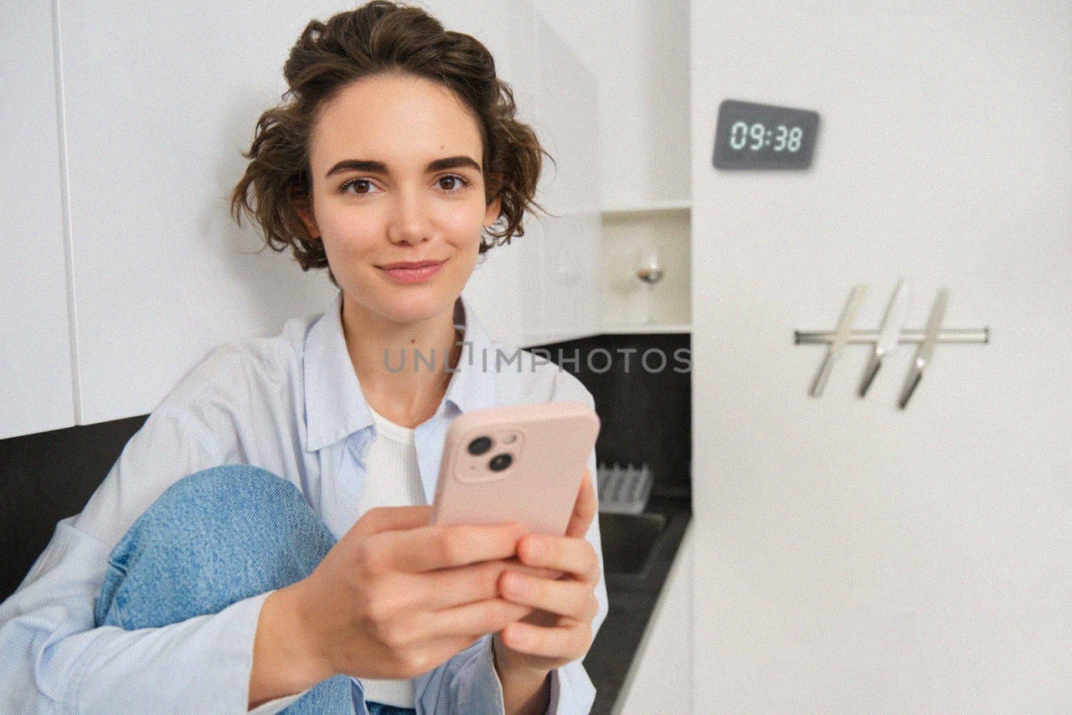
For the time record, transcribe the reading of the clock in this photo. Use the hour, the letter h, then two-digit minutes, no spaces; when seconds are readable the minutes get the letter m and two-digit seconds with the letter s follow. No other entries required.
9h38
